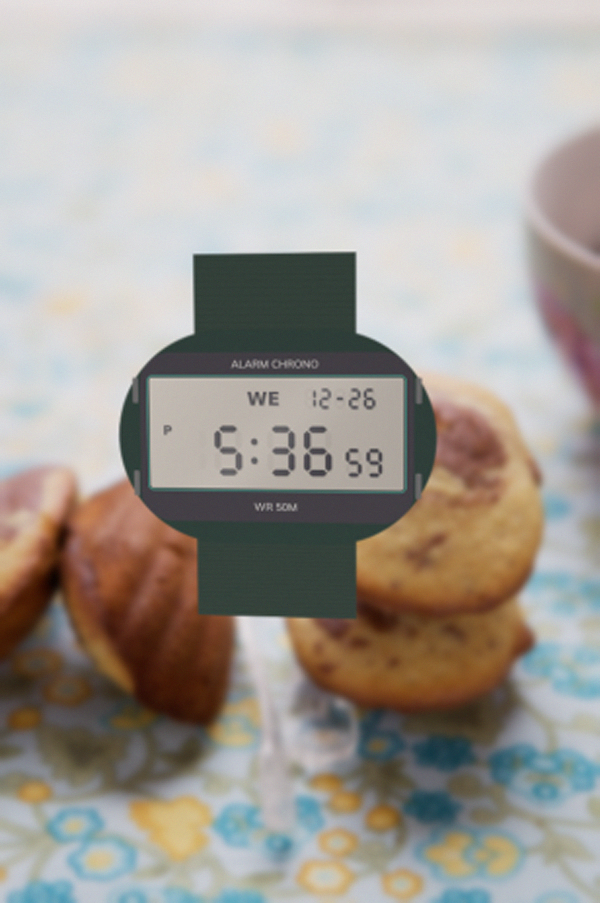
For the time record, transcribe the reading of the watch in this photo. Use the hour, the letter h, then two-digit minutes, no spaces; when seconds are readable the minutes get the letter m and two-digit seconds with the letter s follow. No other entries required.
5h36m59s
